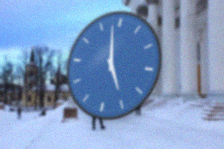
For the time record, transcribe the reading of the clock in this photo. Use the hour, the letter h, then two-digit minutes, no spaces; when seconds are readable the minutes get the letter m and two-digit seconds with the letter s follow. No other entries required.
4h58
